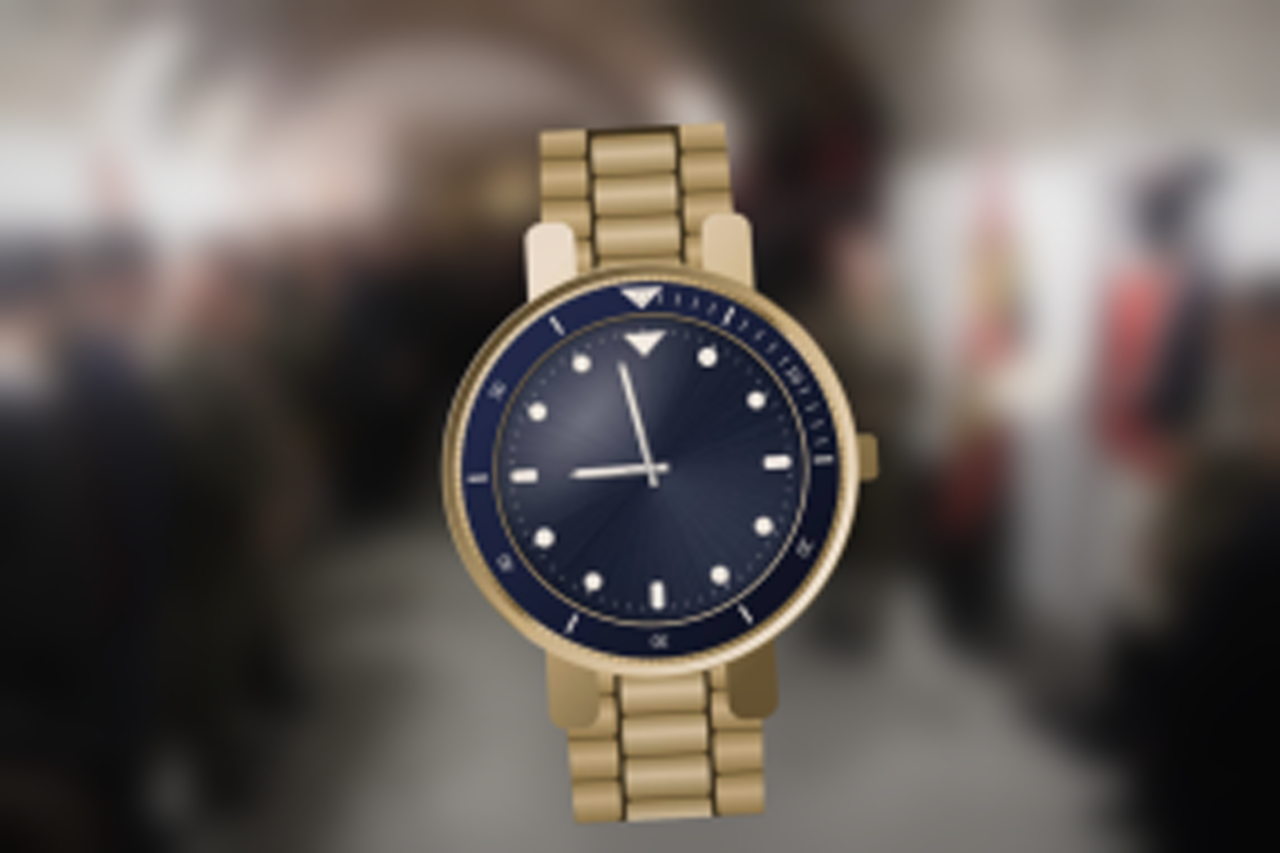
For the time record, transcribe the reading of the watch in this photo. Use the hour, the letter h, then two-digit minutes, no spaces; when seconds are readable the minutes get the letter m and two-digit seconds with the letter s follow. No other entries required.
8h58
